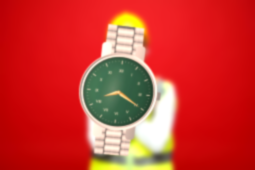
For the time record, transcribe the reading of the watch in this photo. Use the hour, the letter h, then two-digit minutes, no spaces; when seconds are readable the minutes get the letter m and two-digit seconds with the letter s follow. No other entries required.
8h20
